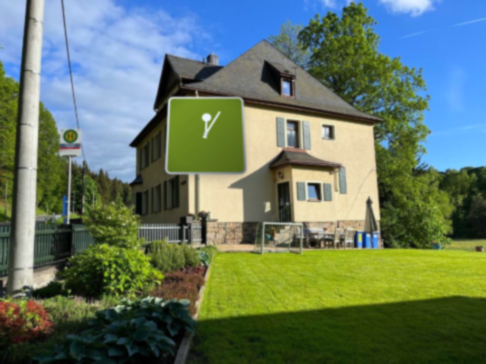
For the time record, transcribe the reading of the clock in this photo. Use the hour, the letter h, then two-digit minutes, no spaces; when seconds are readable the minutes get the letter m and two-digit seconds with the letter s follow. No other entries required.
12h05
